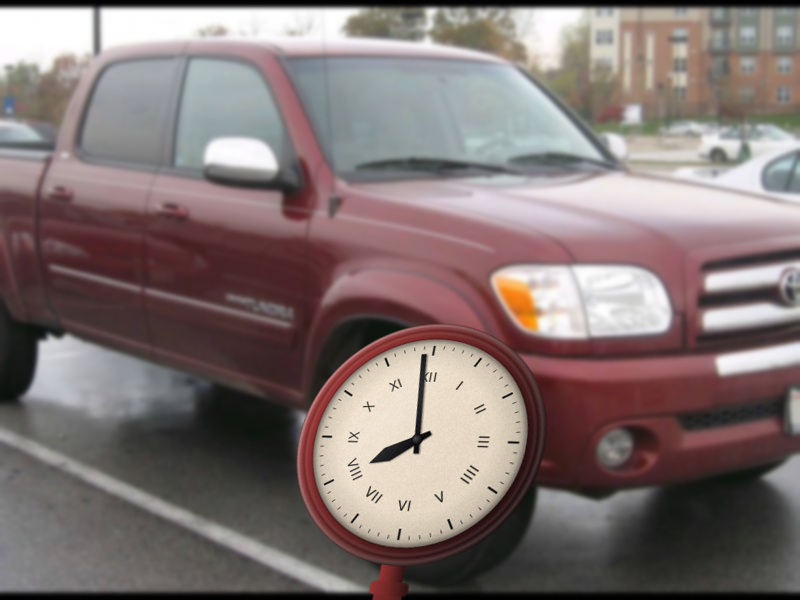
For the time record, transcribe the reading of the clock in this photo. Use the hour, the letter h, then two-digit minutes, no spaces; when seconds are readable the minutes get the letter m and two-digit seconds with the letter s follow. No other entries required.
7h59
